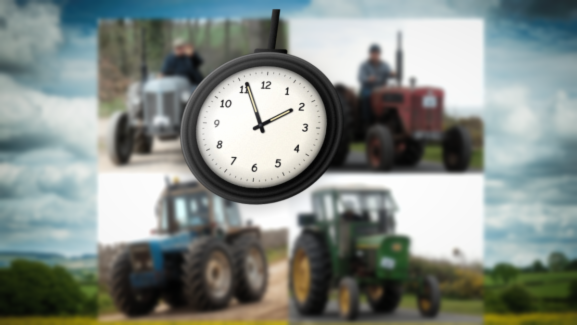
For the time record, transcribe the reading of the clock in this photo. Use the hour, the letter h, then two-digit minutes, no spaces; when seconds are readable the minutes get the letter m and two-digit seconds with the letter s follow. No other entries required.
1h56
